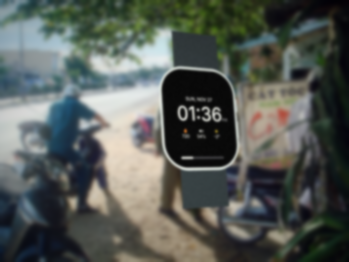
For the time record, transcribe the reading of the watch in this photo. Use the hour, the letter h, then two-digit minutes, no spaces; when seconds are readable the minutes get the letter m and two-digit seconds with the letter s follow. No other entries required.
1h36
